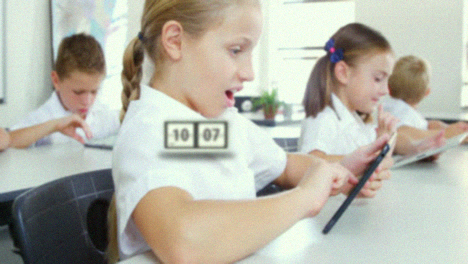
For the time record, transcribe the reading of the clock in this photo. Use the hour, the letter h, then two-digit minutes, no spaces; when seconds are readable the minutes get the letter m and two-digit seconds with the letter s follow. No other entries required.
10h07
